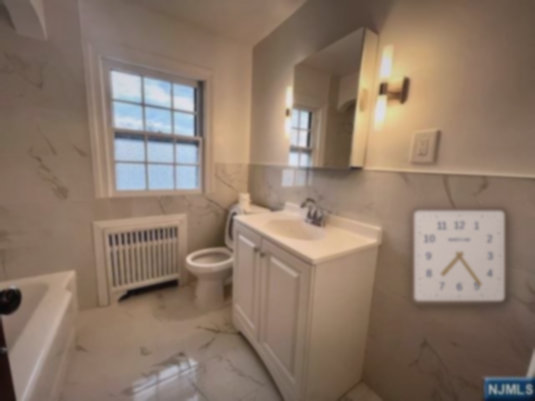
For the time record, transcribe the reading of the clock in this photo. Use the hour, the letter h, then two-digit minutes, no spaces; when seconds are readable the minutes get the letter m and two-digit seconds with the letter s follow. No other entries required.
7h24
